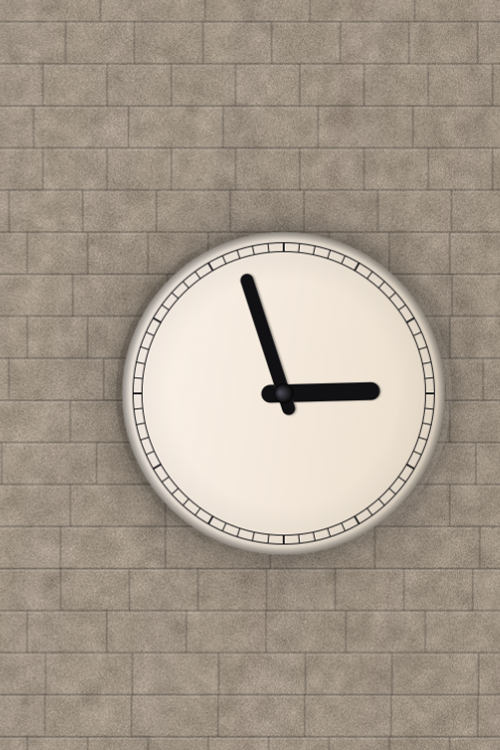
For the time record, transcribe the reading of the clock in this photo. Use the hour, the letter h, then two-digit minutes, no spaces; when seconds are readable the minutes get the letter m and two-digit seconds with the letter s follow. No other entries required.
2h57
